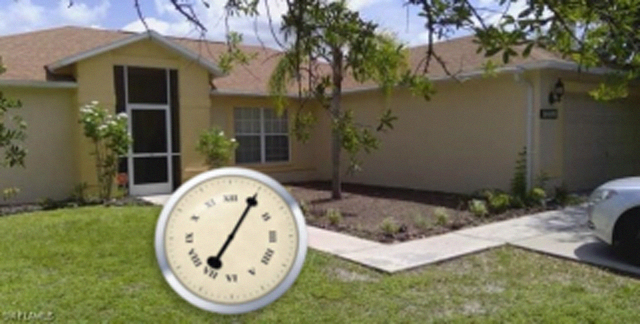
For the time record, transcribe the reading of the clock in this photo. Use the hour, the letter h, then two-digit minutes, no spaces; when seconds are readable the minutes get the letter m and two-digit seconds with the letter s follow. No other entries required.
7h05
